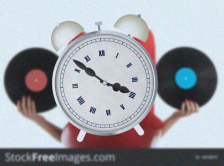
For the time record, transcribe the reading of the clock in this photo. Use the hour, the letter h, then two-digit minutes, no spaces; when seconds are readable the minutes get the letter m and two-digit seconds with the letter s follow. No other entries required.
3h52
